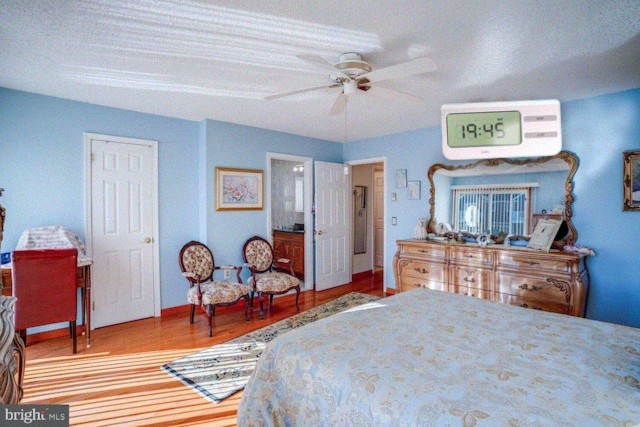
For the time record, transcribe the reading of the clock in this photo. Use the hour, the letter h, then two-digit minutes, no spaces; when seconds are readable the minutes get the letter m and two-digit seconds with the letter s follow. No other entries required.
19h45
